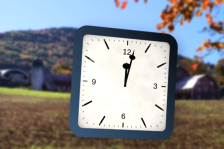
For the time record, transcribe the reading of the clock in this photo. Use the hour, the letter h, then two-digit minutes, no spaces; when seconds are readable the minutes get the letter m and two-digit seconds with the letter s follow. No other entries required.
12h02
